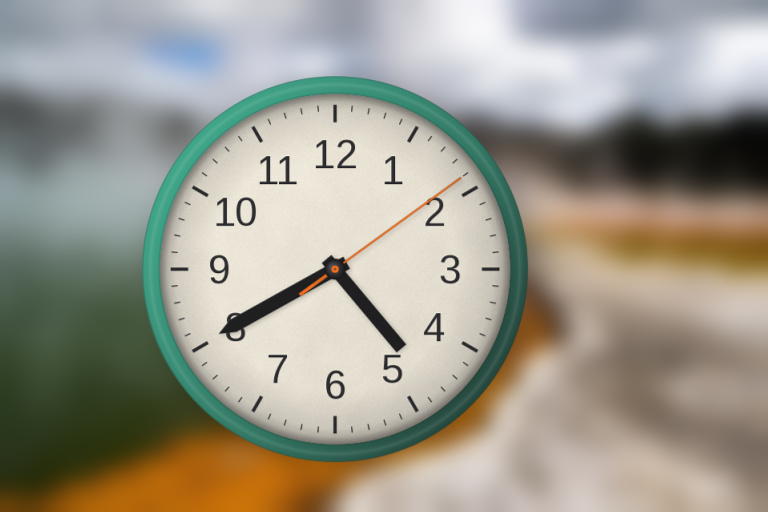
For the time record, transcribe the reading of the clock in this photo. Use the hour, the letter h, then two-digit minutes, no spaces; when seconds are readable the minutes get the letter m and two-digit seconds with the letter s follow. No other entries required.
4h40m09s
